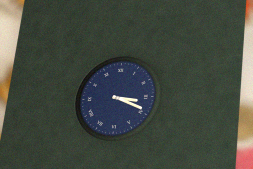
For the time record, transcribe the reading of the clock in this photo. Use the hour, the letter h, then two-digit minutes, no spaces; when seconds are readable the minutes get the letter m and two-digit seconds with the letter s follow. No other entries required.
3h19
